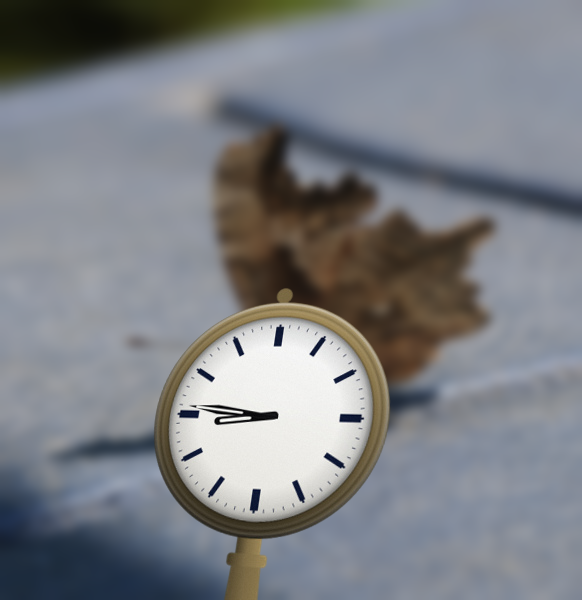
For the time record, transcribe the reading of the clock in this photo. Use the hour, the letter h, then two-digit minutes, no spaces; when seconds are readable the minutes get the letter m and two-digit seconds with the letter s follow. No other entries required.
8h46
